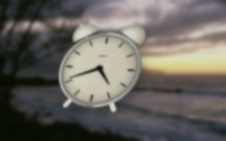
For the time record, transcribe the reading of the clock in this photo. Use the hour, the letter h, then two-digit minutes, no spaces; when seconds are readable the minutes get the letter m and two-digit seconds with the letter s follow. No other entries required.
4h41
